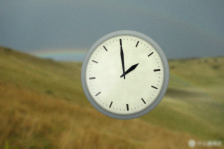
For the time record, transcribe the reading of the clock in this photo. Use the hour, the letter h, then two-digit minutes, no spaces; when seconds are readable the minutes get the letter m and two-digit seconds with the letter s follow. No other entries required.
2h00
